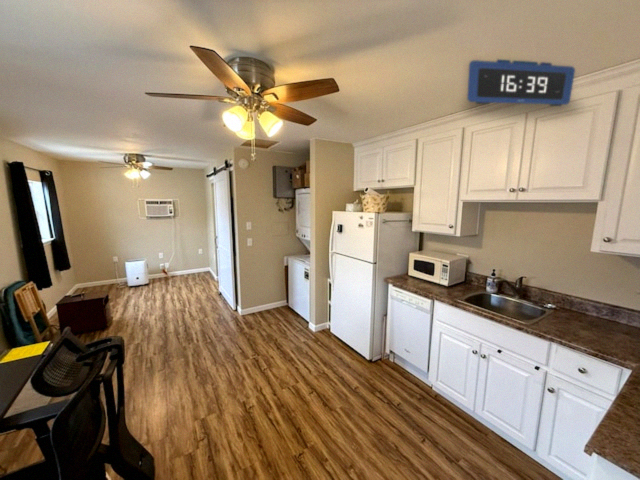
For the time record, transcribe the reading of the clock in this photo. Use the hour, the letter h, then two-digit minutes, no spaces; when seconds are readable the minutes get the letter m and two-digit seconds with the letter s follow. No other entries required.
16h39
